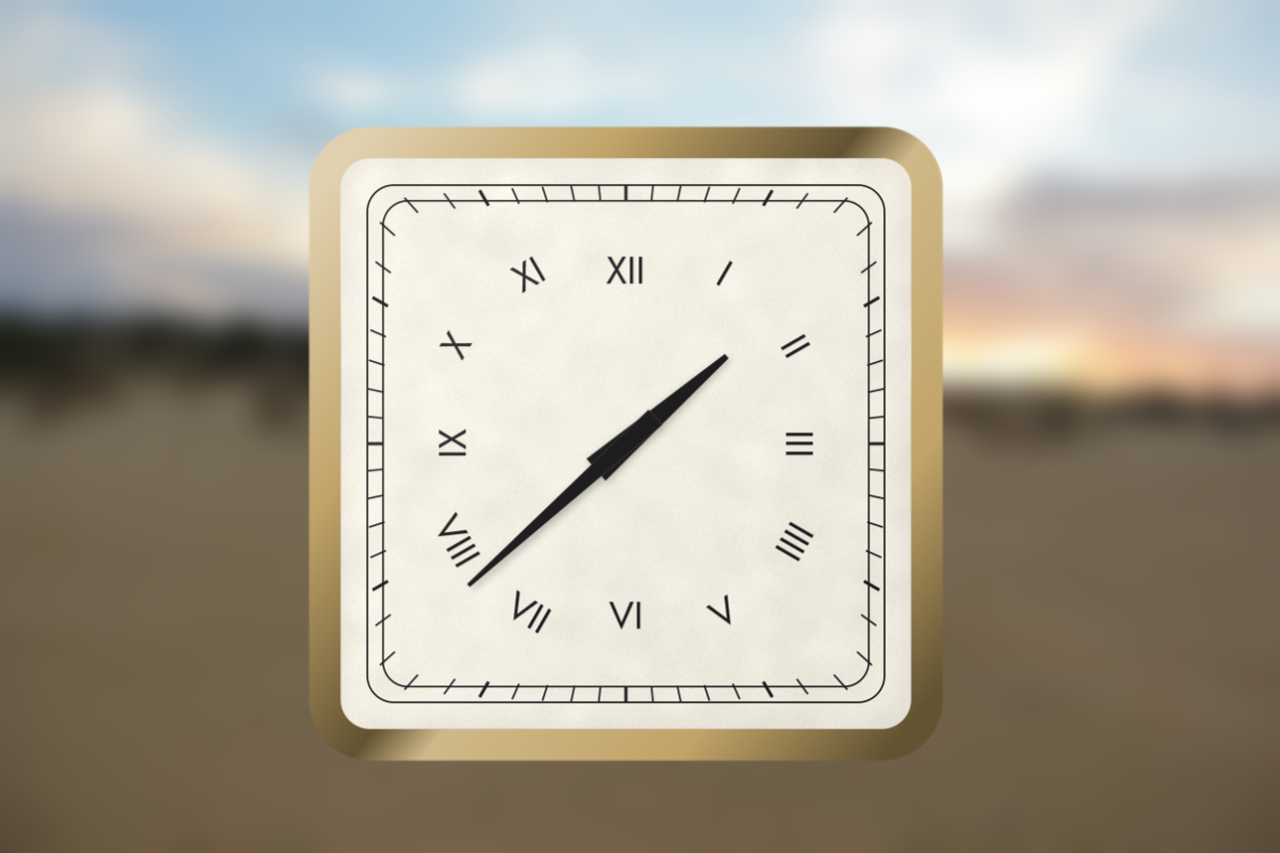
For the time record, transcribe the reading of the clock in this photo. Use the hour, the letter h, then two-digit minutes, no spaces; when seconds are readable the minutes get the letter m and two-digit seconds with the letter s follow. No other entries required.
1h38
